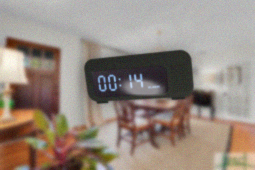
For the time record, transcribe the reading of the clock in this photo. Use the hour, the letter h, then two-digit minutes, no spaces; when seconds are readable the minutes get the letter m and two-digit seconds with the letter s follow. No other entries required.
0h14
